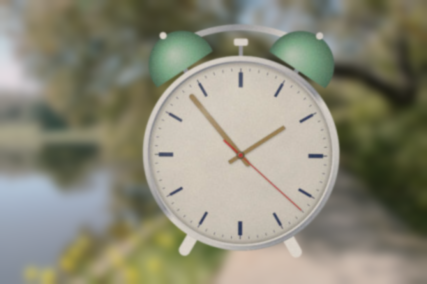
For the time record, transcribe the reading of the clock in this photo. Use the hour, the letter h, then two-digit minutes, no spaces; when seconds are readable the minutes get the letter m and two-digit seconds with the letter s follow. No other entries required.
1h53m22s
